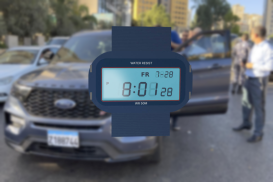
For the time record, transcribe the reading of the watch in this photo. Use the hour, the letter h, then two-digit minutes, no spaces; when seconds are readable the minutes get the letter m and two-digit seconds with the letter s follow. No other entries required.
8h01m28s
